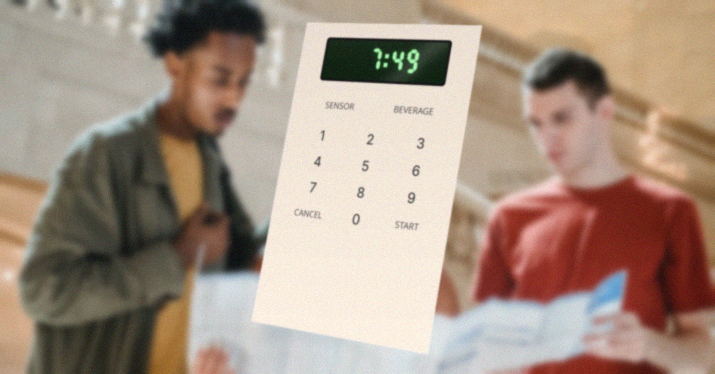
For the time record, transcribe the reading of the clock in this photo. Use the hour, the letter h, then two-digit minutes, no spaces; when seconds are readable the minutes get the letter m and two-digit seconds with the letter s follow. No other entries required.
7h49
